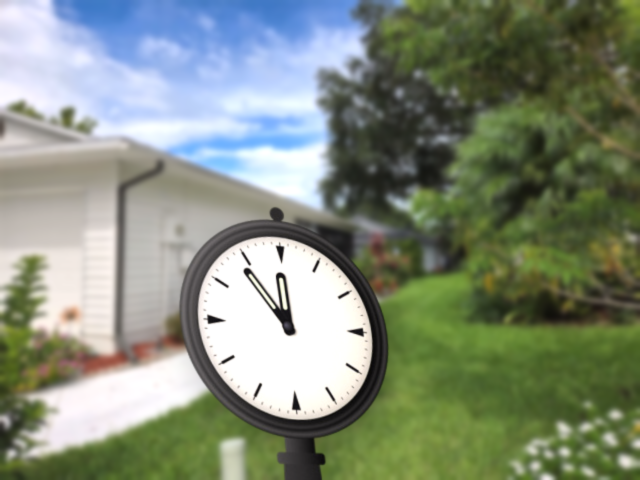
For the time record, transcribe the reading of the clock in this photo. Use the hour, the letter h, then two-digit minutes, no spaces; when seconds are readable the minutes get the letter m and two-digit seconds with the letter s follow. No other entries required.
11h54
